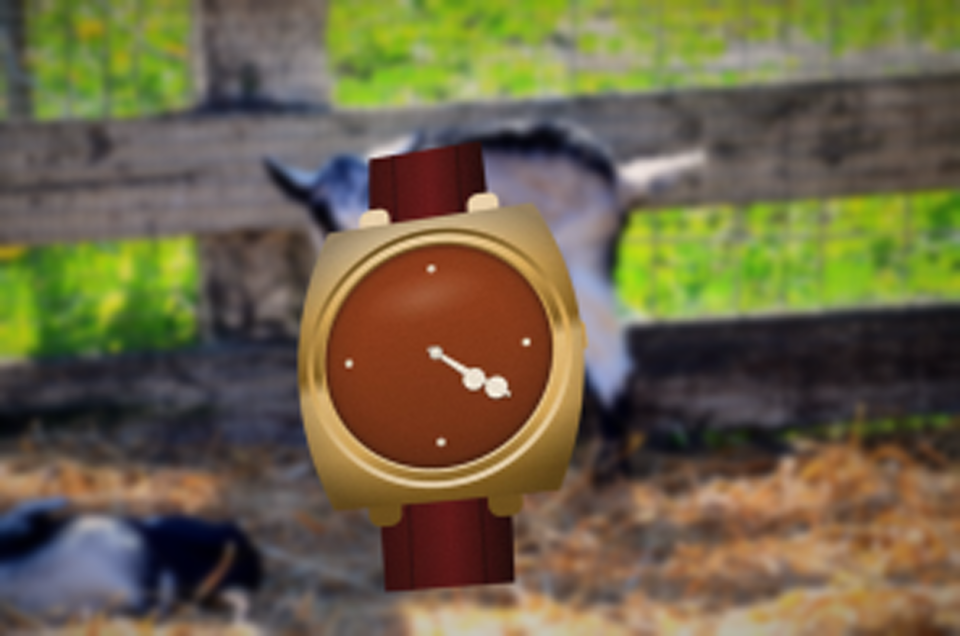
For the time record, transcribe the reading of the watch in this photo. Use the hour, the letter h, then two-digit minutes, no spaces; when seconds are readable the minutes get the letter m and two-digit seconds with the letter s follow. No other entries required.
4h21
